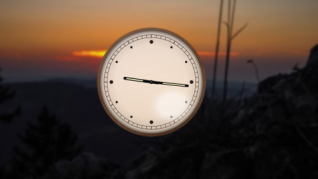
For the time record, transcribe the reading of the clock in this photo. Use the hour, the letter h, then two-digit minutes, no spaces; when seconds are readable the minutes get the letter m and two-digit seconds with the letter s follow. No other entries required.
9h16
